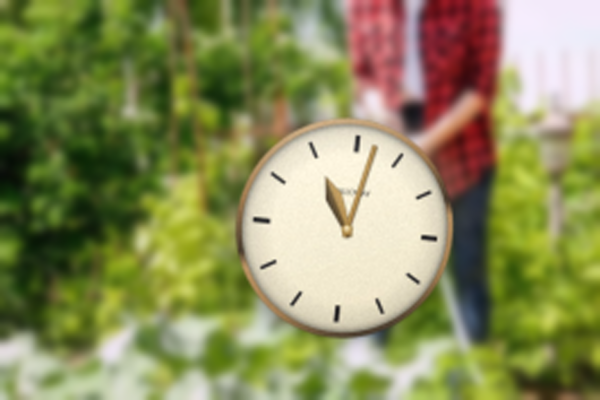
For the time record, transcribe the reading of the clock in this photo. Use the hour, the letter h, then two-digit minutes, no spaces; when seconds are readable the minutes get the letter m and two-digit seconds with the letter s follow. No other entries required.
11h02
